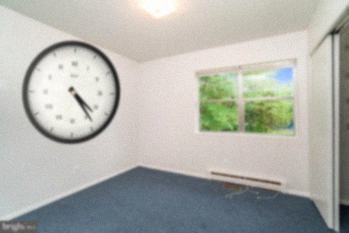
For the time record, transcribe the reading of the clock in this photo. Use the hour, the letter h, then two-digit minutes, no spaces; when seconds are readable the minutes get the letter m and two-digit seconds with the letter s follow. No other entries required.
4h24
